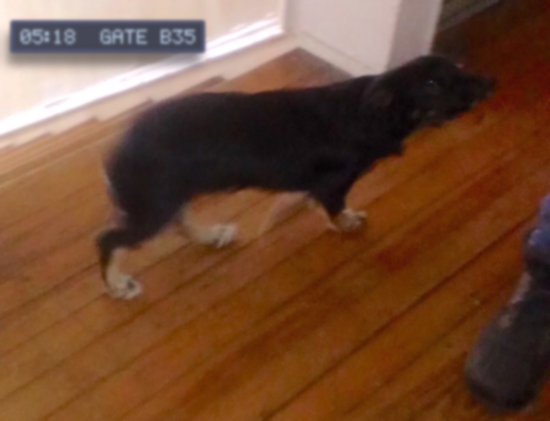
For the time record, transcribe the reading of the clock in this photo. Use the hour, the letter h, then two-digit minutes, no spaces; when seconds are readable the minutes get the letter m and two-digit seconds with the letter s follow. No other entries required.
5h18
